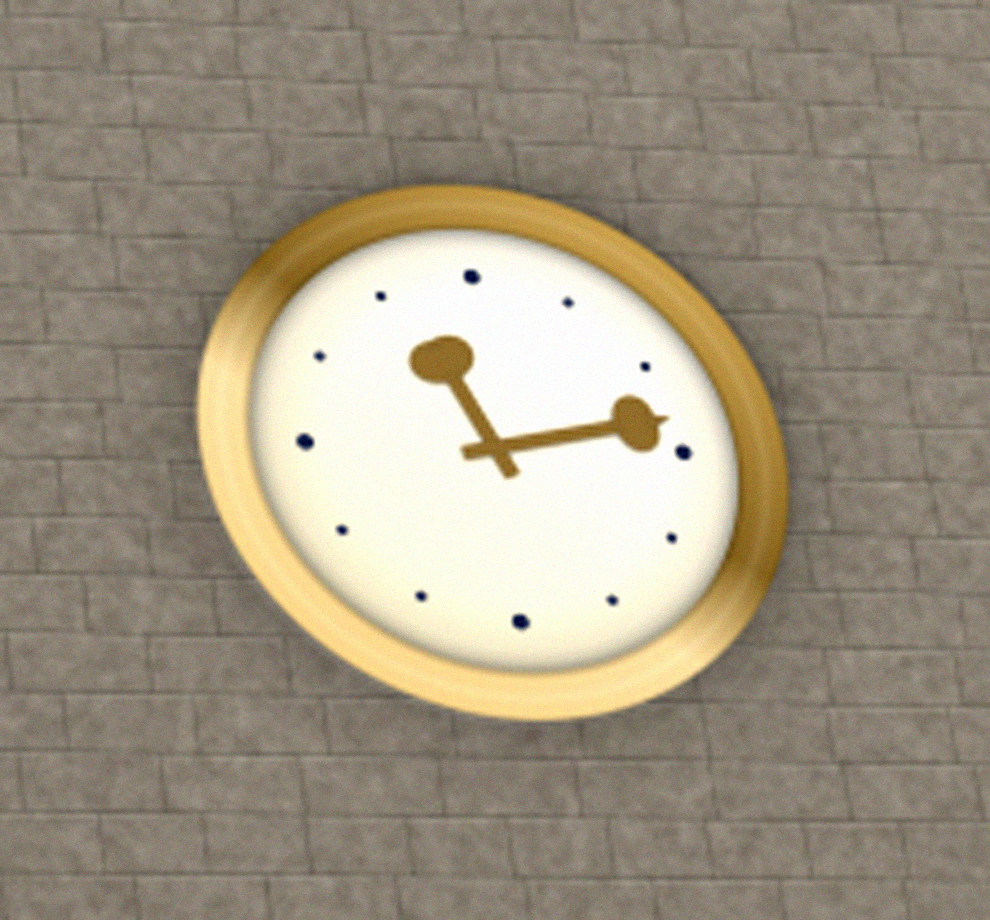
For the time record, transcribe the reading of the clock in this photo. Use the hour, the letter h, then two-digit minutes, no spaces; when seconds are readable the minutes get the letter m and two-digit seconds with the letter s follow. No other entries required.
11h13
